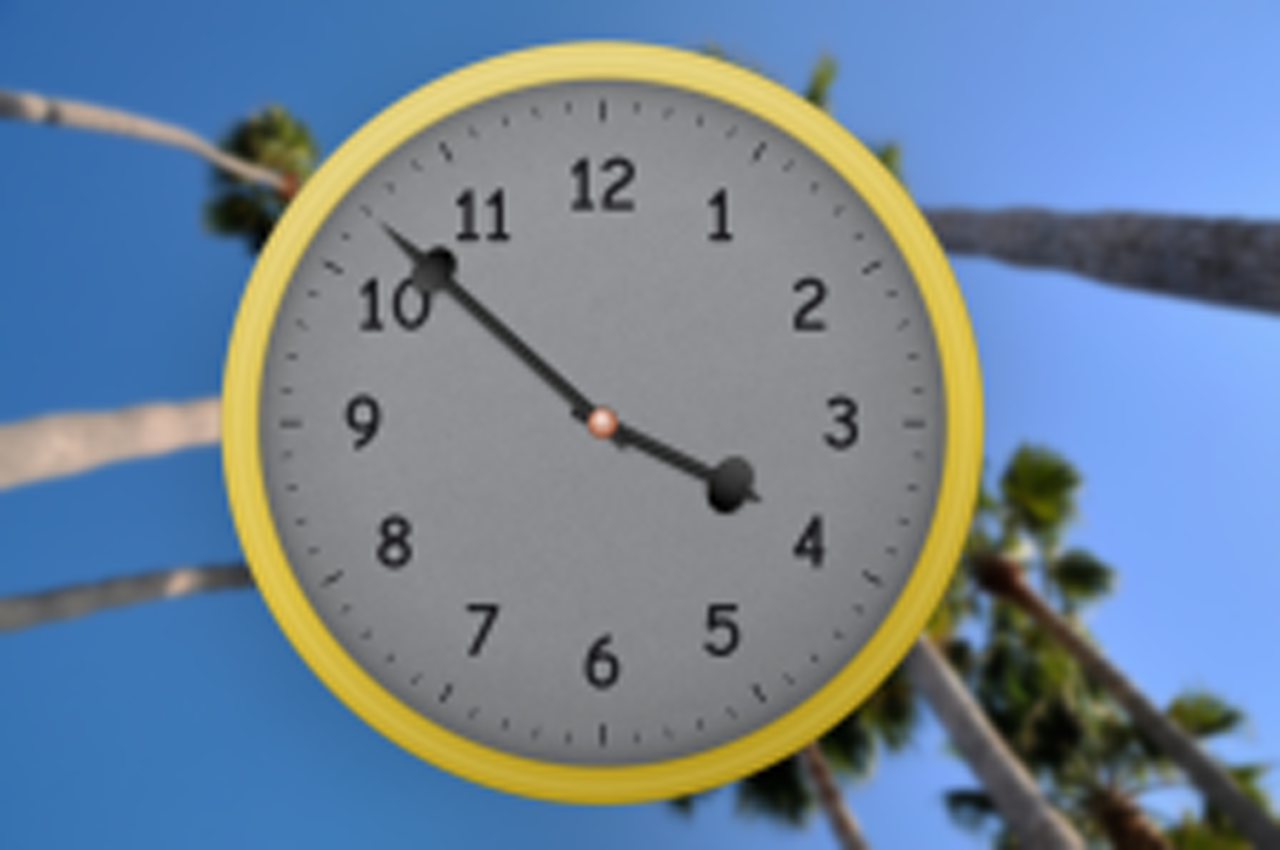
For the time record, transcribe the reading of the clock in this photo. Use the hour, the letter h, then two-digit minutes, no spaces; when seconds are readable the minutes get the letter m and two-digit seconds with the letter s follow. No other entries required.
3h52
